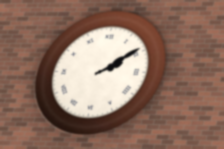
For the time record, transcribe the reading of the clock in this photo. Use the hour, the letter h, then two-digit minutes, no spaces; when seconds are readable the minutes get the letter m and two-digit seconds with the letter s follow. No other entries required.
2h09
